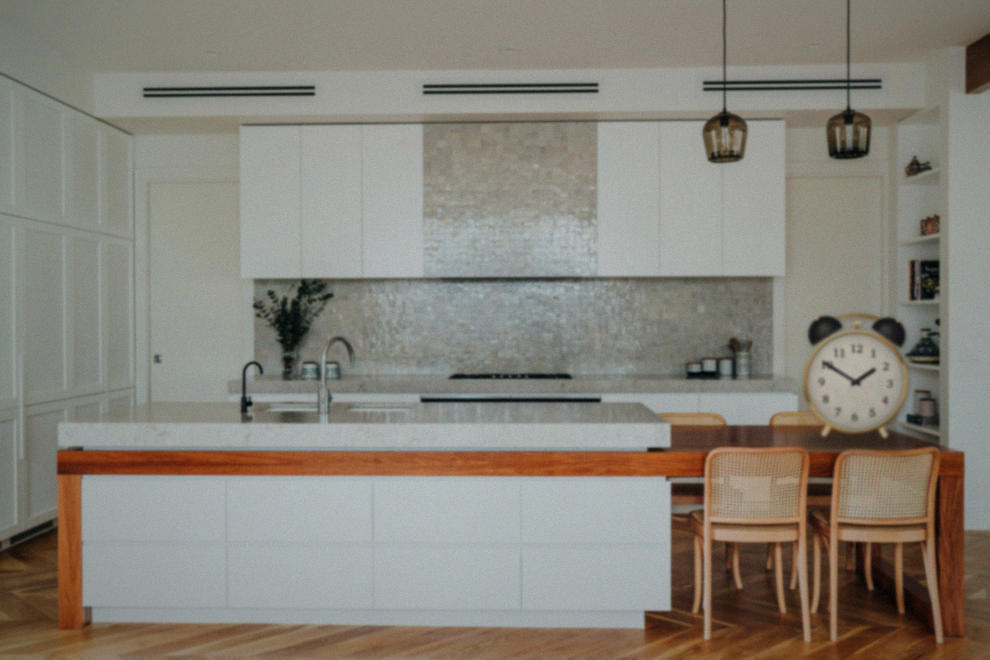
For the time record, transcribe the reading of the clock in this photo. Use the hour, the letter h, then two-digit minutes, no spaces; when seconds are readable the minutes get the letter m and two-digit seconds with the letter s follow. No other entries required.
1h50
